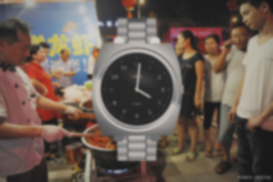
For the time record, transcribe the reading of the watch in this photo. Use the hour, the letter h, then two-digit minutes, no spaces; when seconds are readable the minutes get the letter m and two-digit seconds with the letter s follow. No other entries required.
4h01
